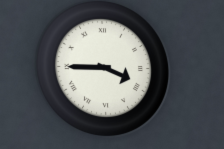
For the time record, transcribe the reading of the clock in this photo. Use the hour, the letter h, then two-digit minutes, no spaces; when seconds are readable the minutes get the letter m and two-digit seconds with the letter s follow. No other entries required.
3h45
